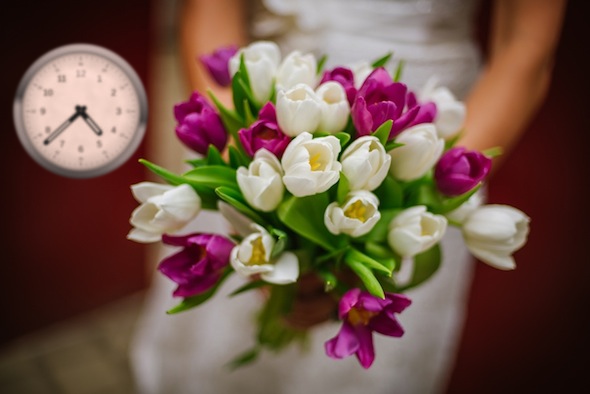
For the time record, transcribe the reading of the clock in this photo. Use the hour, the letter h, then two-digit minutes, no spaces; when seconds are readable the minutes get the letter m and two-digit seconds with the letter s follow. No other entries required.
4h38
